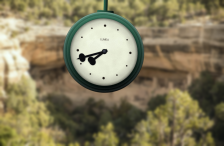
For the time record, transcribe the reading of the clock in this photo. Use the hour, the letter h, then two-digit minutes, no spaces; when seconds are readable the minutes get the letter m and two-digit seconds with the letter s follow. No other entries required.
7h42
